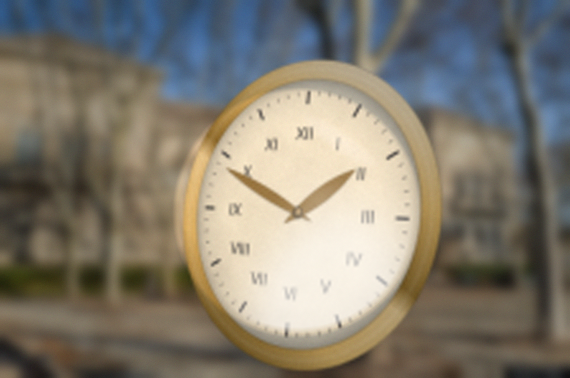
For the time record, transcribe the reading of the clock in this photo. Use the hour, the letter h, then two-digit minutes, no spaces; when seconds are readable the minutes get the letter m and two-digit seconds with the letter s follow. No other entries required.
1h49
